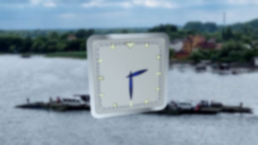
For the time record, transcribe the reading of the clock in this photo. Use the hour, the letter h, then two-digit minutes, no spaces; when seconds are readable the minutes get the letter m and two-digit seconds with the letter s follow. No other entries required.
2h30
